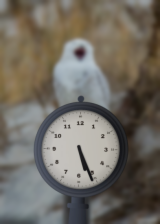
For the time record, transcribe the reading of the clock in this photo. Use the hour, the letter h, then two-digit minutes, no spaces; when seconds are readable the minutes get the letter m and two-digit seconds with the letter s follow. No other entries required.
5h26
